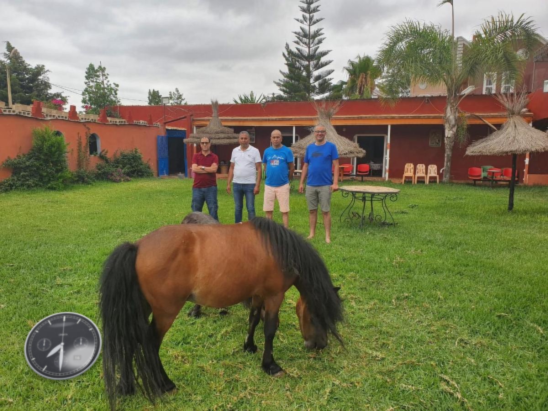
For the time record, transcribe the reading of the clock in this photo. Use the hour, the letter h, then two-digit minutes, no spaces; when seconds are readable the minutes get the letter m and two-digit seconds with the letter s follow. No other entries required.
7h30
